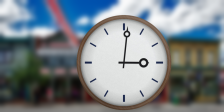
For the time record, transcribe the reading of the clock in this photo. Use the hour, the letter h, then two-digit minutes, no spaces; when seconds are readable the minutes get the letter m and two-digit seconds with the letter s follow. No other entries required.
3h01
